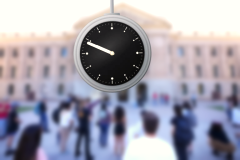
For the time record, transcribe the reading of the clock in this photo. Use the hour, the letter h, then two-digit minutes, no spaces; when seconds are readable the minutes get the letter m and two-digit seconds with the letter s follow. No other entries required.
9h49
